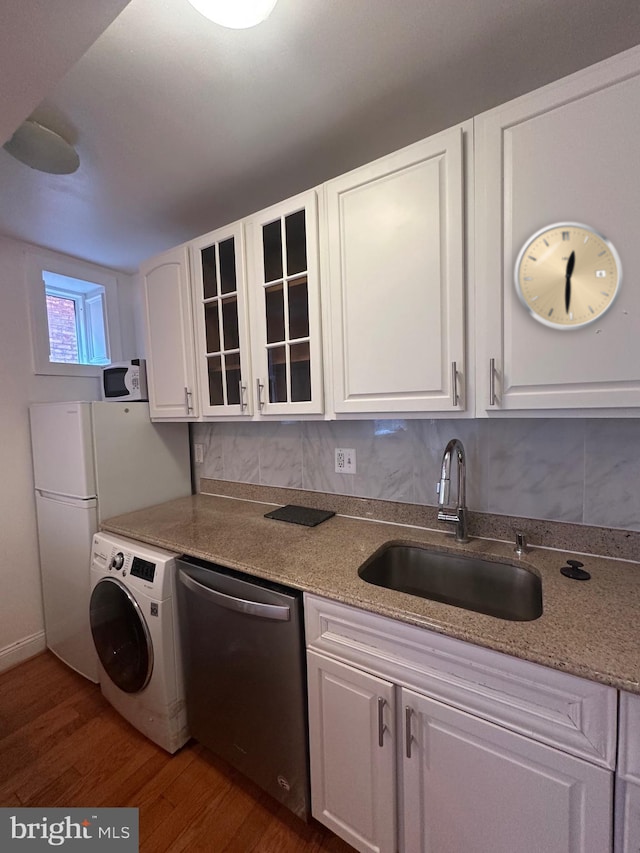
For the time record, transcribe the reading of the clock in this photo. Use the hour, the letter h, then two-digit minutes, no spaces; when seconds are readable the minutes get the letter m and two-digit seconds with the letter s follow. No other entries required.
12h31
